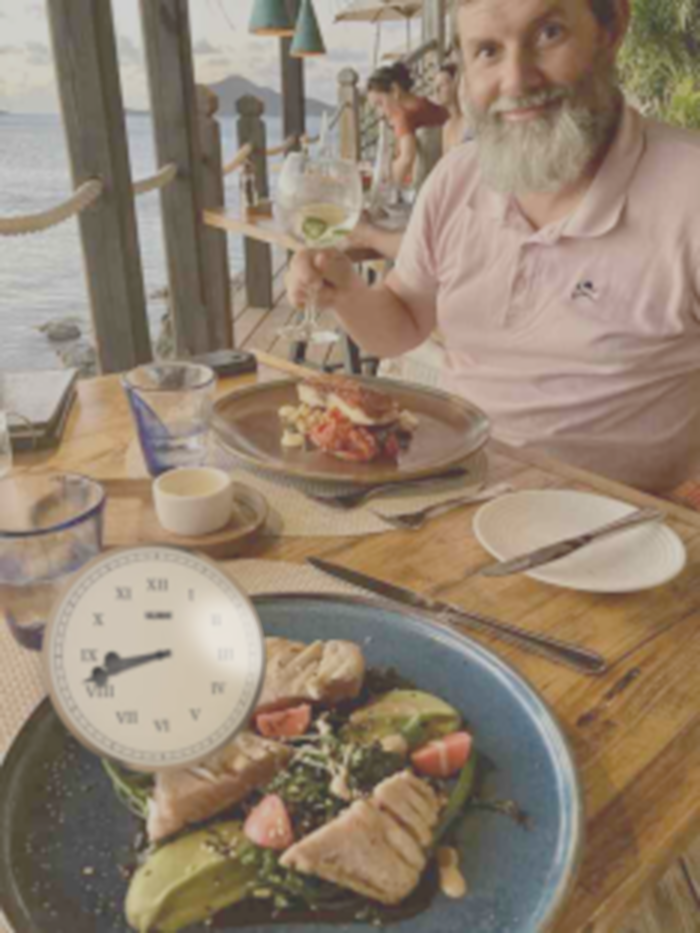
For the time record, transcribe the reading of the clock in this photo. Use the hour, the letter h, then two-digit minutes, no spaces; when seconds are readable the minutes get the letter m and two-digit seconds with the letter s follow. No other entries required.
8h42
